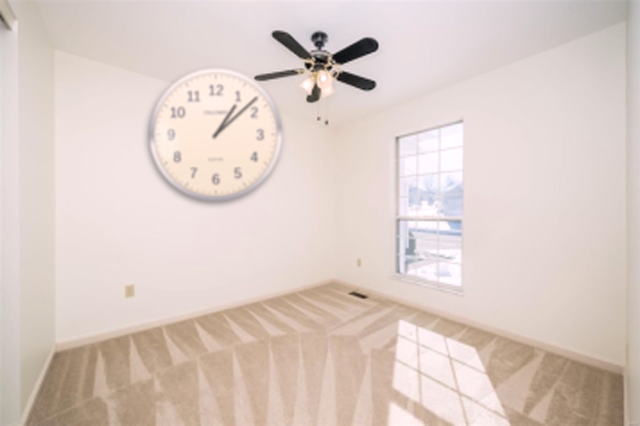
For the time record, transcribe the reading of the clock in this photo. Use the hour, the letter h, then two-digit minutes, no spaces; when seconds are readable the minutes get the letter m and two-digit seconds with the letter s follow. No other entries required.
1h08
